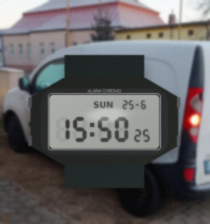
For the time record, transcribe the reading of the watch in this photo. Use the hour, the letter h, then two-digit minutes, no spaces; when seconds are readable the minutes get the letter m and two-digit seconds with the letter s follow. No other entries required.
15h50m25s
